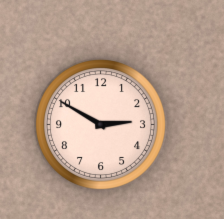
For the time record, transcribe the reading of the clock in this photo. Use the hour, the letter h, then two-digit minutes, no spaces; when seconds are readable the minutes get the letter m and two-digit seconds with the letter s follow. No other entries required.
2h50
